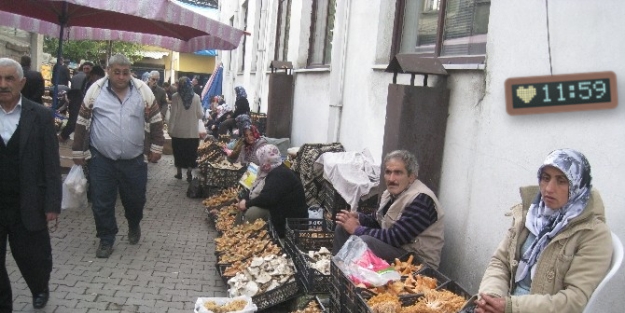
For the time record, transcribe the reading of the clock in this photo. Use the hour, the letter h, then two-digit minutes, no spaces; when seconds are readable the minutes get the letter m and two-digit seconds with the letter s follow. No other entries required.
11h59
